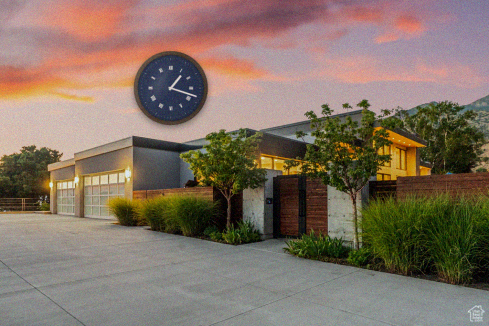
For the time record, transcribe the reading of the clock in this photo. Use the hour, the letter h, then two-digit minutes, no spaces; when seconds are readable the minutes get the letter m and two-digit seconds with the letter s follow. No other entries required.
1h18
